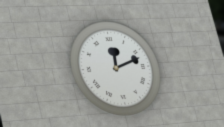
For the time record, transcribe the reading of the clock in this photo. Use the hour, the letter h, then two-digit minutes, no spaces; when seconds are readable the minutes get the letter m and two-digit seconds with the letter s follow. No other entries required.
12h12
